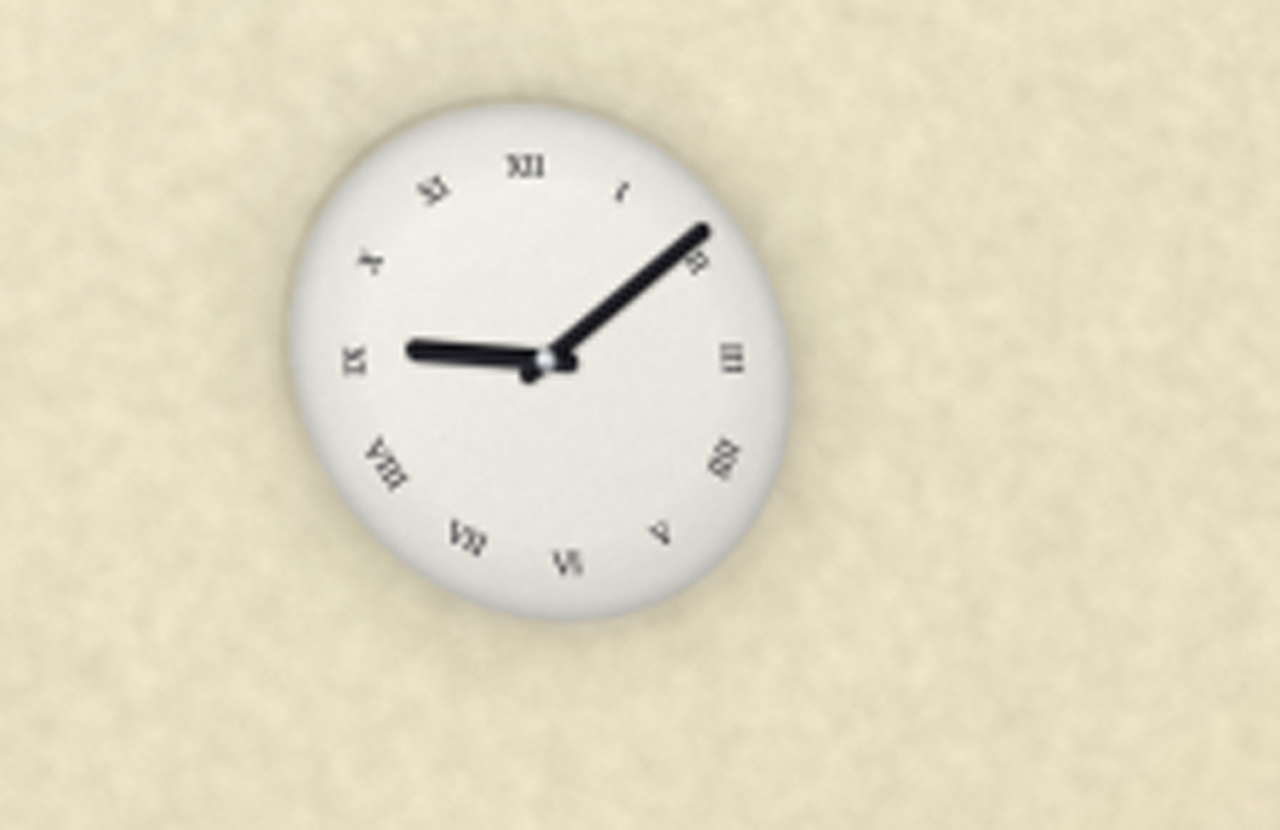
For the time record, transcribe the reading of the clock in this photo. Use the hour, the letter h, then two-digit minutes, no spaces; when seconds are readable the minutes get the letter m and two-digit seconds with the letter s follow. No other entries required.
9h09
